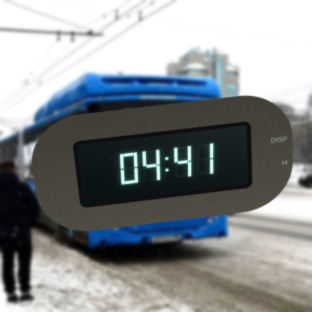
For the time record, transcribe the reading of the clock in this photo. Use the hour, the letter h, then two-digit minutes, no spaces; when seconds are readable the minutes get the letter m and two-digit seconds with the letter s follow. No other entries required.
4h41
